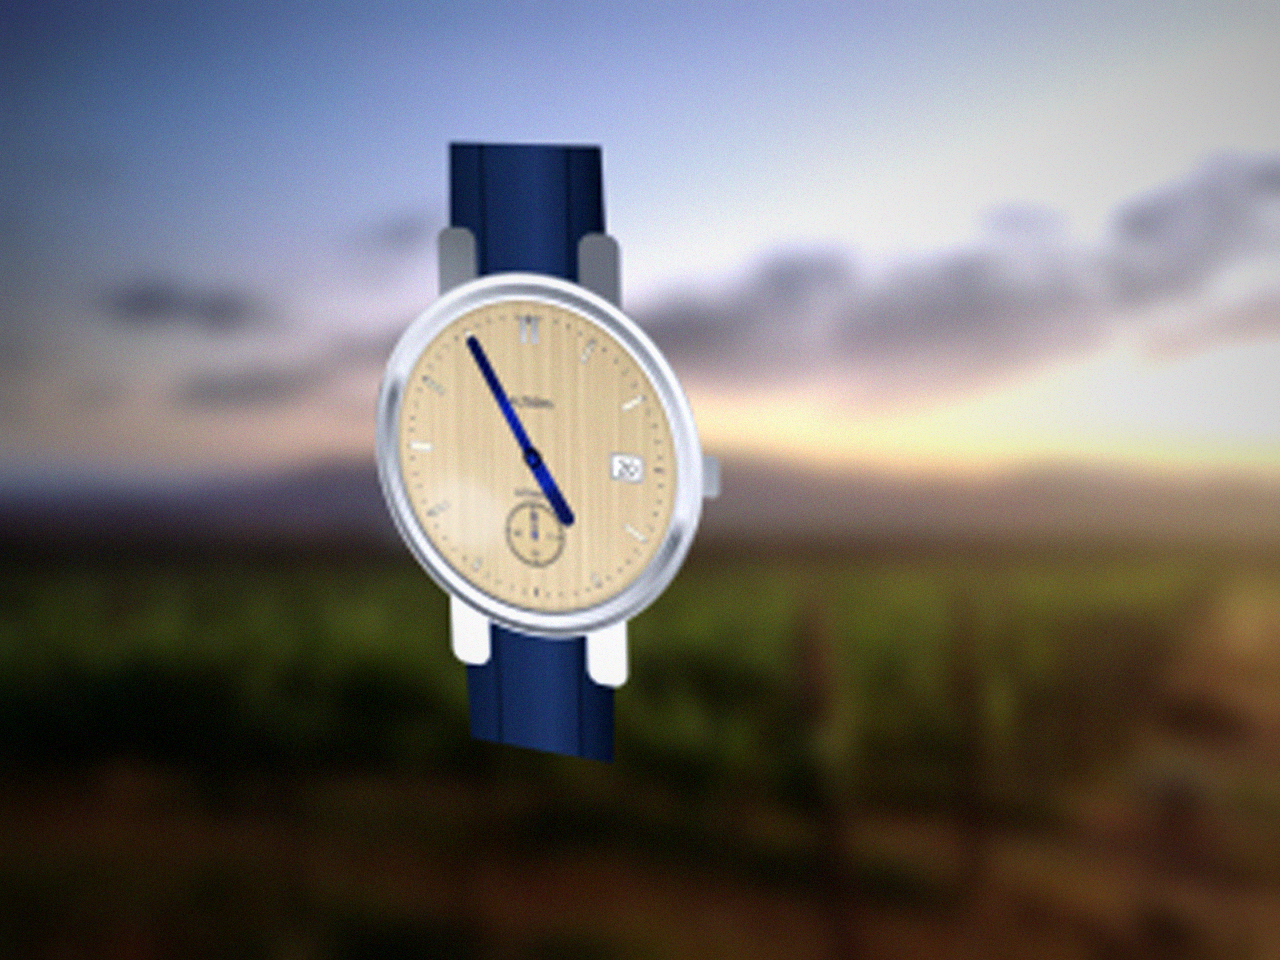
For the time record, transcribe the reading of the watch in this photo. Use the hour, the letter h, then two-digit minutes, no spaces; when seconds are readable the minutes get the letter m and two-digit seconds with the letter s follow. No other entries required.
4h55
